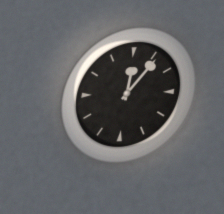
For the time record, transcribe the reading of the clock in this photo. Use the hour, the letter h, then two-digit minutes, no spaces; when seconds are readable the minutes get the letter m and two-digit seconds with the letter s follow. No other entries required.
12h06
